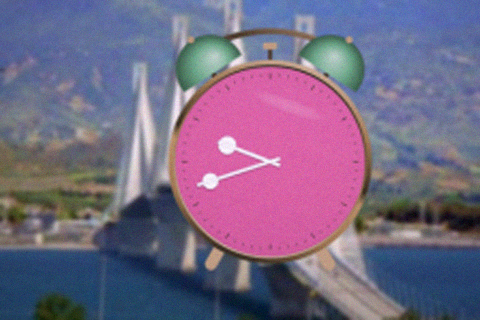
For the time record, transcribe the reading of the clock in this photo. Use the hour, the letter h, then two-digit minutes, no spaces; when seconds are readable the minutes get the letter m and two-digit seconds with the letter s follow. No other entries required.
9h42
